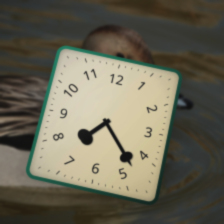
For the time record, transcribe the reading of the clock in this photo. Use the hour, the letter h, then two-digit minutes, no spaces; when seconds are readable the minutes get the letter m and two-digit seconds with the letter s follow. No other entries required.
7h23
